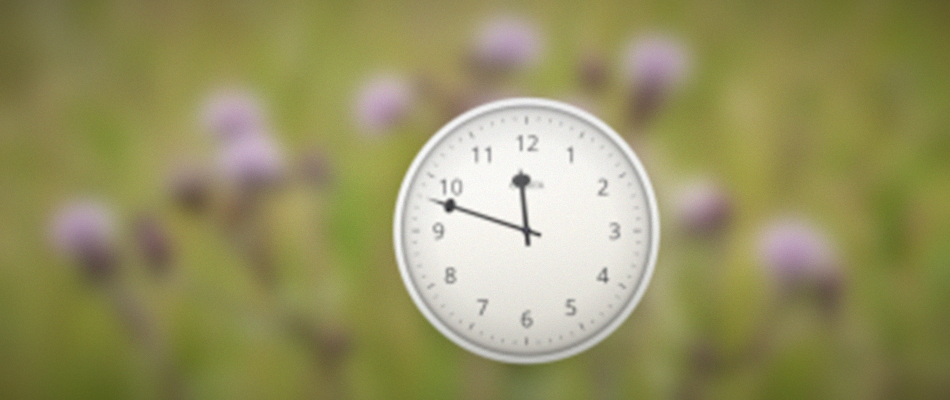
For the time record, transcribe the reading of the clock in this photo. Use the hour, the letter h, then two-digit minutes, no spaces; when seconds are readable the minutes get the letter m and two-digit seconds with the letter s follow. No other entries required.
11h48
